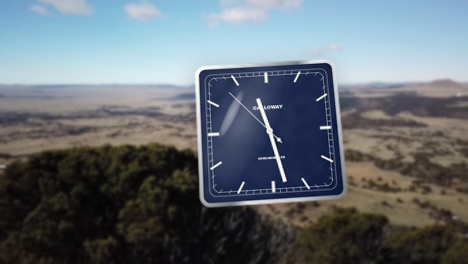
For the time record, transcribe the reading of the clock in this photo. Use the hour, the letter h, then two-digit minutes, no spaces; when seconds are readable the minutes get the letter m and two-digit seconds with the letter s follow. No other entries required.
11h27m53s
